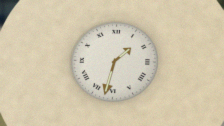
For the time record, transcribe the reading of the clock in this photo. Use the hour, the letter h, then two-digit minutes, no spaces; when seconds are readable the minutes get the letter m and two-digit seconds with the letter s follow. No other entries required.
1h32
